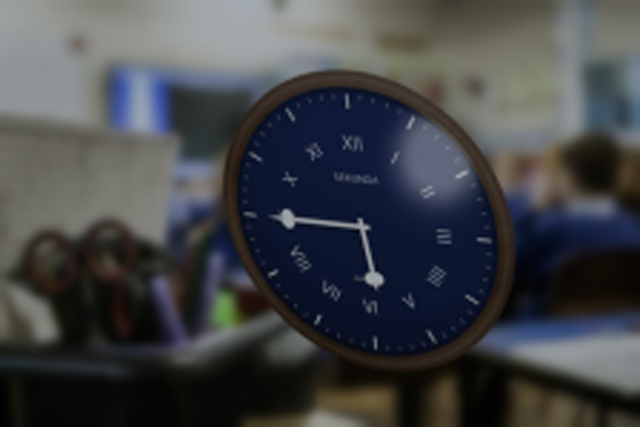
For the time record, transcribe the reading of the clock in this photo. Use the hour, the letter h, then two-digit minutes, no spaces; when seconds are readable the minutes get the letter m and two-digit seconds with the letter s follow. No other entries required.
5h45
